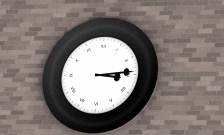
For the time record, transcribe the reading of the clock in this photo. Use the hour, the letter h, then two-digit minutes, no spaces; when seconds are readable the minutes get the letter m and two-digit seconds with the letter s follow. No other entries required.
3h14
